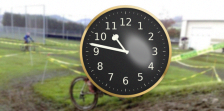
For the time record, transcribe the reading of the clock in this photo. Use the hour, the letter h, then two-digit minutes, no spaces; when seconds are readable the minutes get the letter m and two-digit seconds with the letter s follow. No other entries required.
10h47
